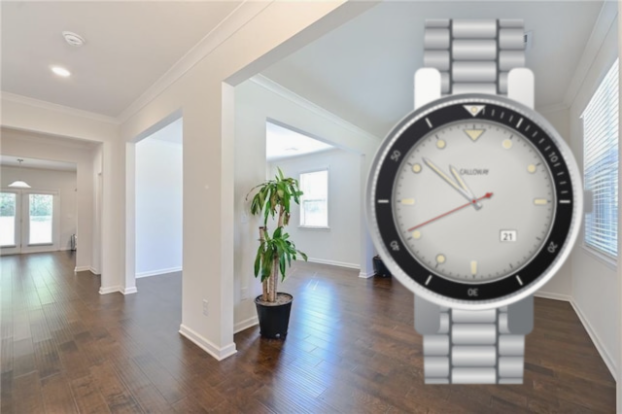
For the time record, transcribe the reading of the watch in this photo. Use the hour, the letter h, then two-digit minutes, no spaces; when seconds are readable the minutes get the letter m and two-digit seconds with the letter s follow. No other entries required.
10h51m41s
